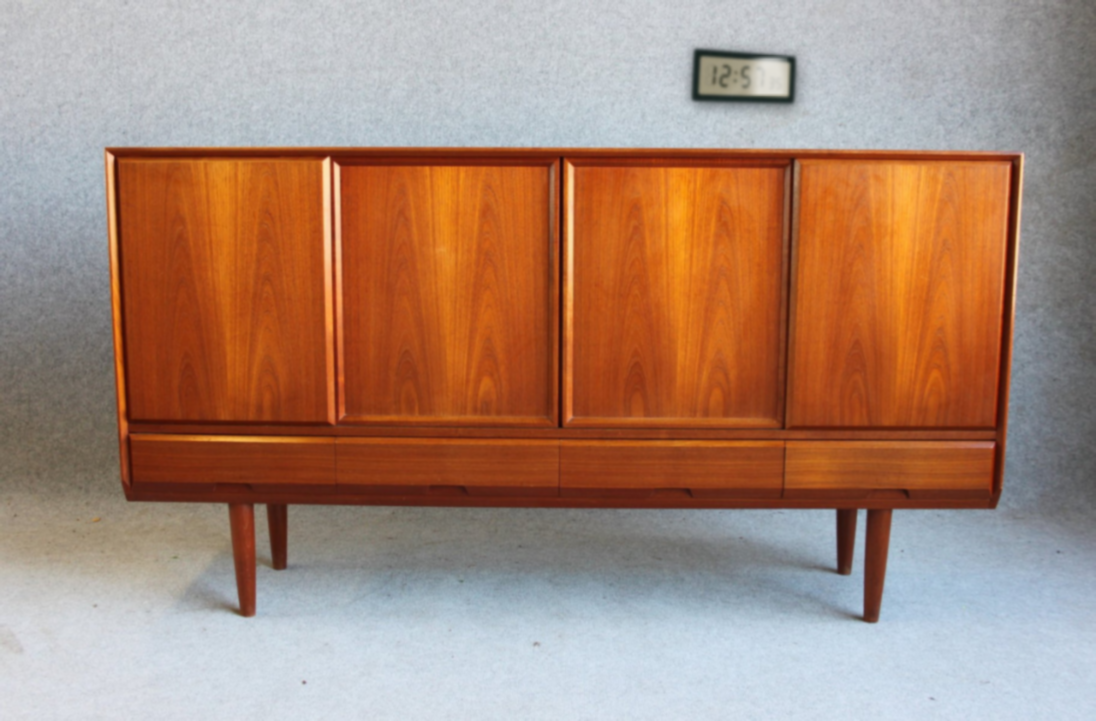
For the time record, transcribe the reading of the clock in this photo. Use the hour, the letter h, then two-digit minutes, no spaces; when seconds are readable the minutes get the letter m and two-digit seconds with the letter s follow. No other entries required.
12h57
